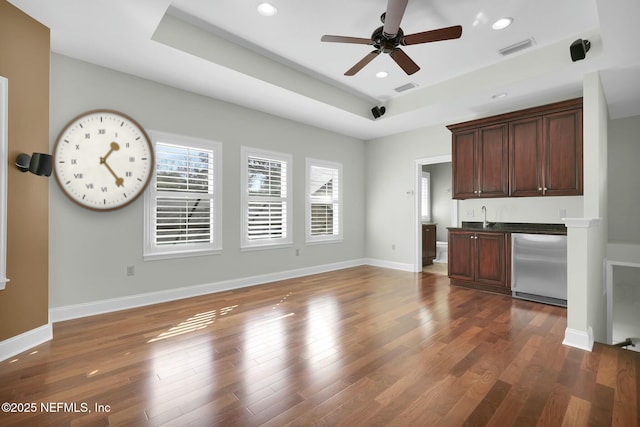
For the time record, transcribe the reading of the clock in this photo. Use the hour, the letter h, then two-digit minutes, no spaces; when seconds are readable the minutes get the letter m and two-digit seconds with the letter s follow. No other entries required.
1h24
